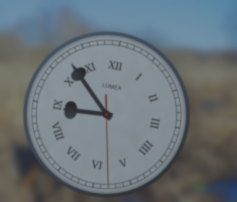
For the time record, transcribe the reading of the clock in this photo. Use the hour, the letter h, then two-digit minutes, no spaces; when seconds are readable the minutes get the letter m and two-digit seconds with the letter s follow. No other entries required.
8h52m28s
